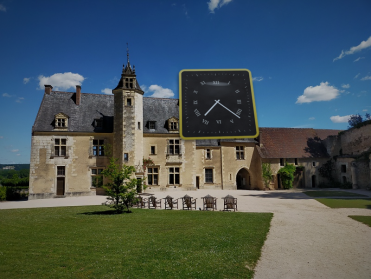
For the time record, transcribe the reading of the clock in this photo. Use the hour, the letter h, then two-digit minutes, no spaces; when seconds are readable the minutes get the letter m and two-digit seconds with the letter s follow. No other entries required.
7h22
